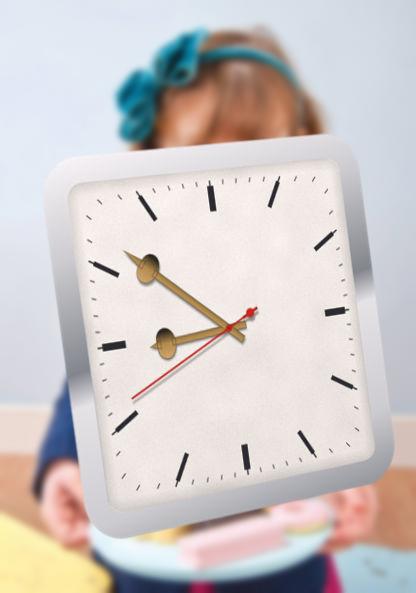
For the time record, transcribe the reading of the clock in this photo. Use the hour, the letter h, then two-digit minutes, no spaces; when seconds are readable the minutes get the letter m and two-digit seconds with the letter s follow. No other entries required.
8h51m41s
